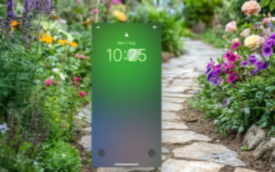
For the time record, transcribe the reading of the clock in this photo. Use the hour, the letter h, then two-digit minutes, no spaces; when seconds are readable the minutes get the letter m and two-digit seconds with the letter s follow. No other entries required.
10h25
